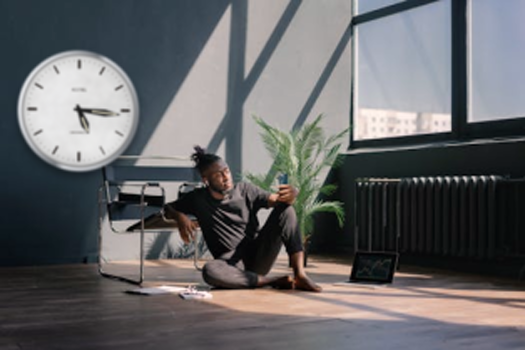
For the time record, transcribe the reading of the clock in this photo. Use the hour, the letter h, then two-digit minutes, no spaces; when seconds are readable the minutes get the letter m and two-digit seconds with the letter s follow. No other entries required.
5h16
